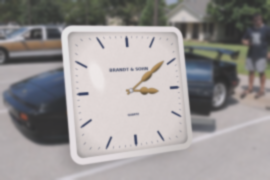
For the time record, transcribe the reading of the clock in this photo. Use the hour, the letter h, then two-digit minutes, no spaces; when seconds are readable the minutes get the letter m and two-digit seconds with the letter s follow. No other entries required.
3h09
